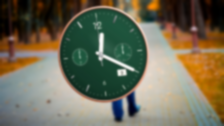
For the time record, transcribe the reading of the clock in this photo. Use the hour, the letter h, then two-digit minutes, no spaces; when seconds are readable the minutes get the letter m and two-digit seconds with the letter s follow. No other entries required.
12h20
